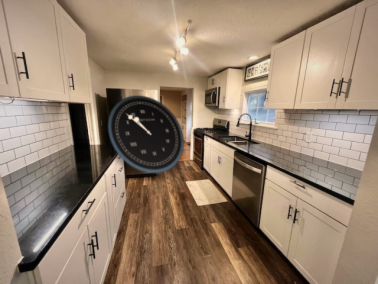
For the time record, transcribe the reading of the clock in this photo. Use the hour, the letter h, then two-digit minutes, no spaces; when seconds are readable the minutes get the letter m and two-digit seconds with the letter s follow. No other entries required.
10h53
